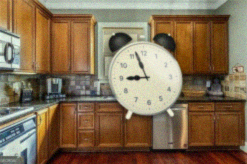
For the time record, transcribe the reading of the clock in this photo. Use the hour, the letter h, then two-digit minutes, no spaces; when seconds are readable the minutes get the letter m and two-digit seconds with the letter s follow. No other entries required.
8h57
